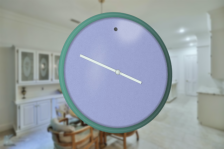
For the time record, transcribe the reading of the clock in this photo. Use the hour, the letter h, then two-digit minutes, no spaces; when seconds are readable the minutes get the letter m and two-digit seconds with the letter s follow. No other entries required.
3h49
